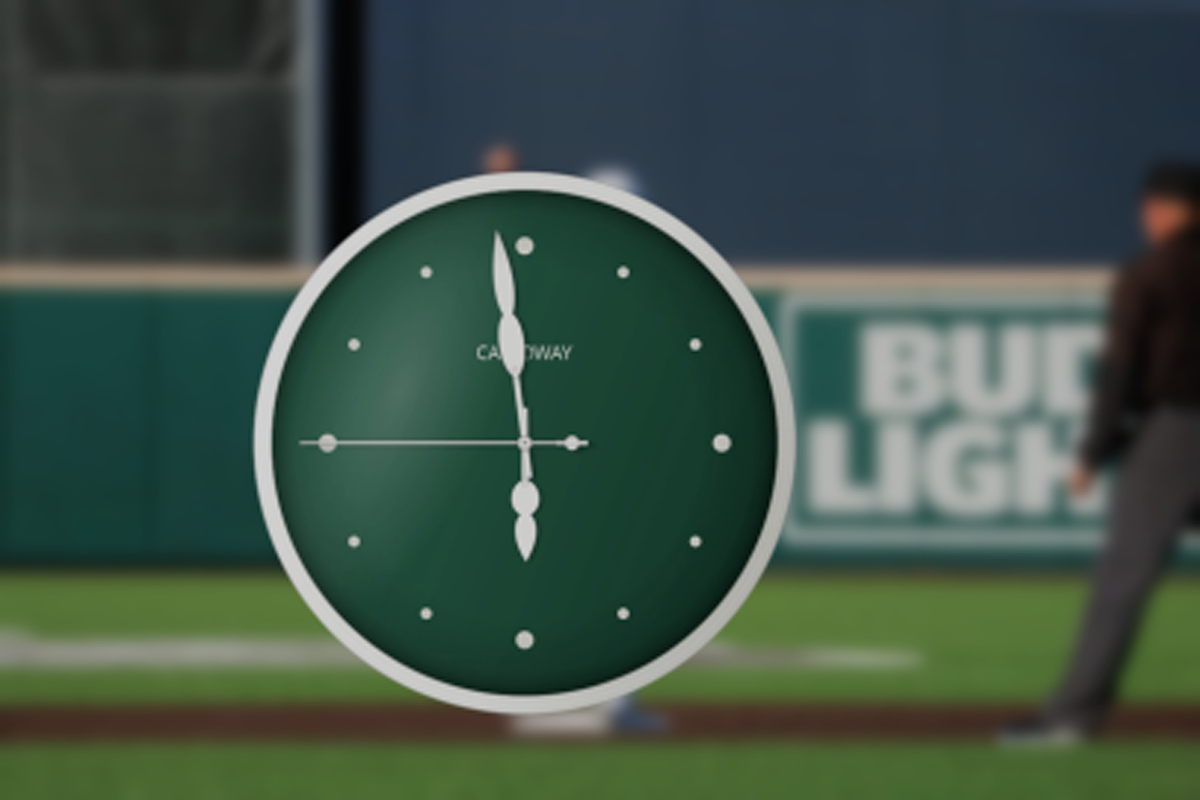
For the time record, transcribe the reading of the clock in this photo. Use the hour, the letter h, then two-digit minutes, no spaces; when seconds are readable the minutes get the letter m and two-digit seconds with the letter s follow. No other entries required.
5h58m45s
